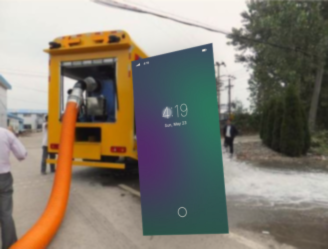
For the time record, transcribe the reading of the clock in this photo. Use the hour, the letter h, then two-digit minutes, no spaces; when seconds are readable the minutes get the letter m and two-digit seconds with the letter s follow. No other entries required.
4h19
